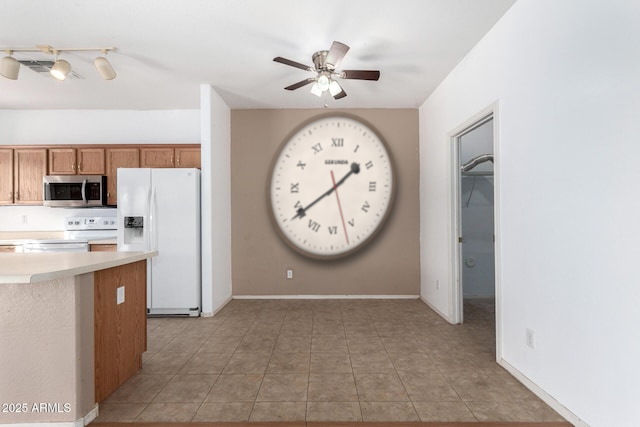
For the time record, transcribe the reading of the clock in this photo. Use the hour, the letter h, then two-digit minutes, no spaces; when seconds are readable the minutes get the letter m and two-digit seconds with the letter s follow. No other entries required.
1h39m27s
